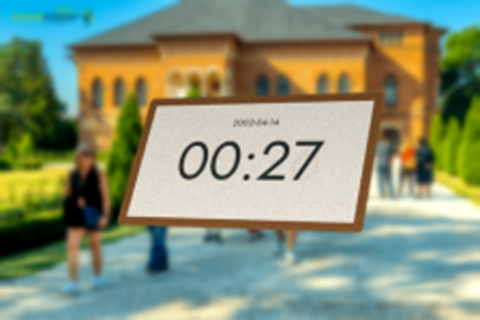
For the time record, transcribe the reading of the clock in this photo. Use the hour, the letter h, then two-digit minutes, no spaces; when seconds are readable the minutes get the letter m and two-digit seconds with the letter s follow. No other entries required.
0h27
